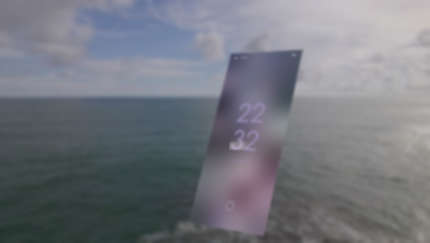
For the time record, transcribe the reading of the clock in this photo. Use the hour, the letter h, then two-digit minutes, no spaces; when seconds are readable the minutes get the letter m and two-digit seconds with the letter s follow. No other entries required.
22h32
